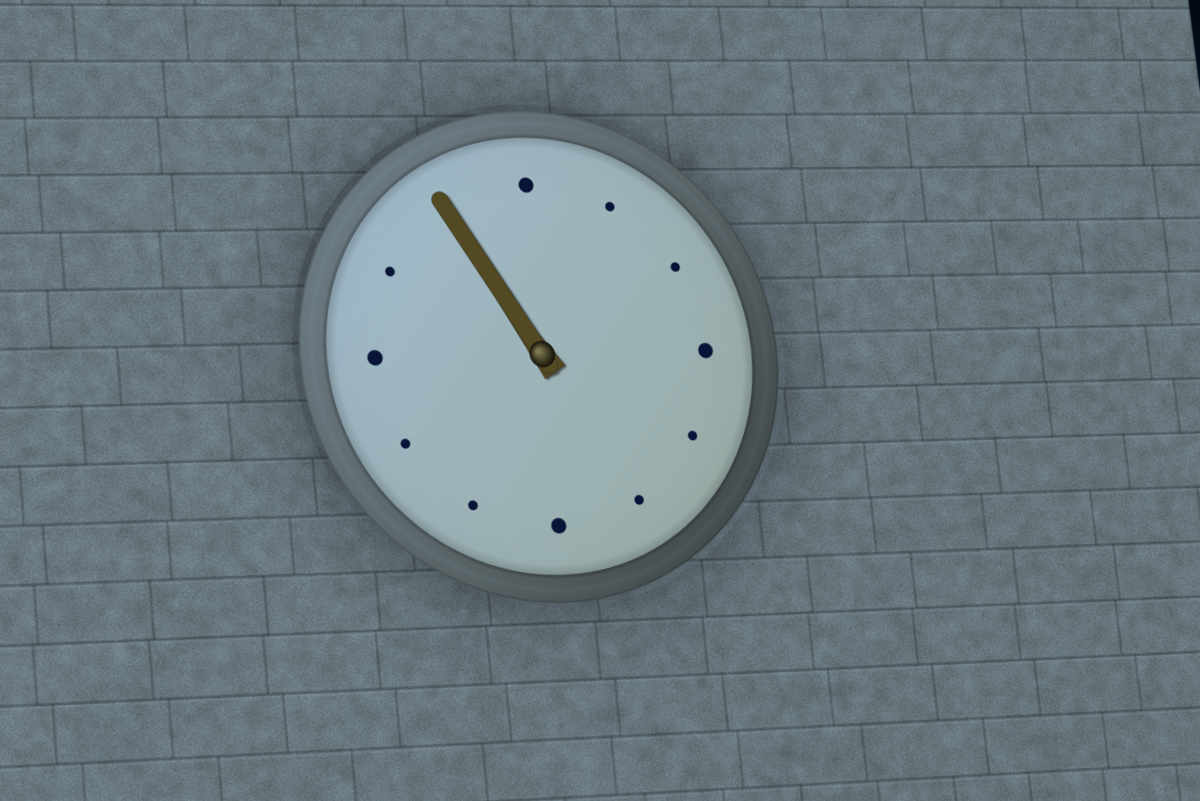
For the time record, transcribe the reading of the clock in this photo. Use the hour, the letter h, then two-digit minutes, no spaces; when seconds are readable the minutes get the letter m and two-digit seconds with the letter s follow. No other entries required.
10h55
